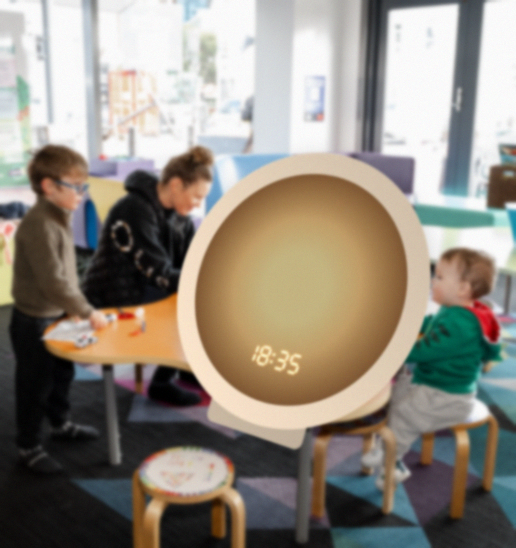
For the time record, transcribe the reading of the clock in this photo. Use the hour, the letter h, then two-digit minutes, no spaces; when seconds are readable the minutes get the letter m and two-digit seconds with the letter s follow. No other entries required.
18h35
